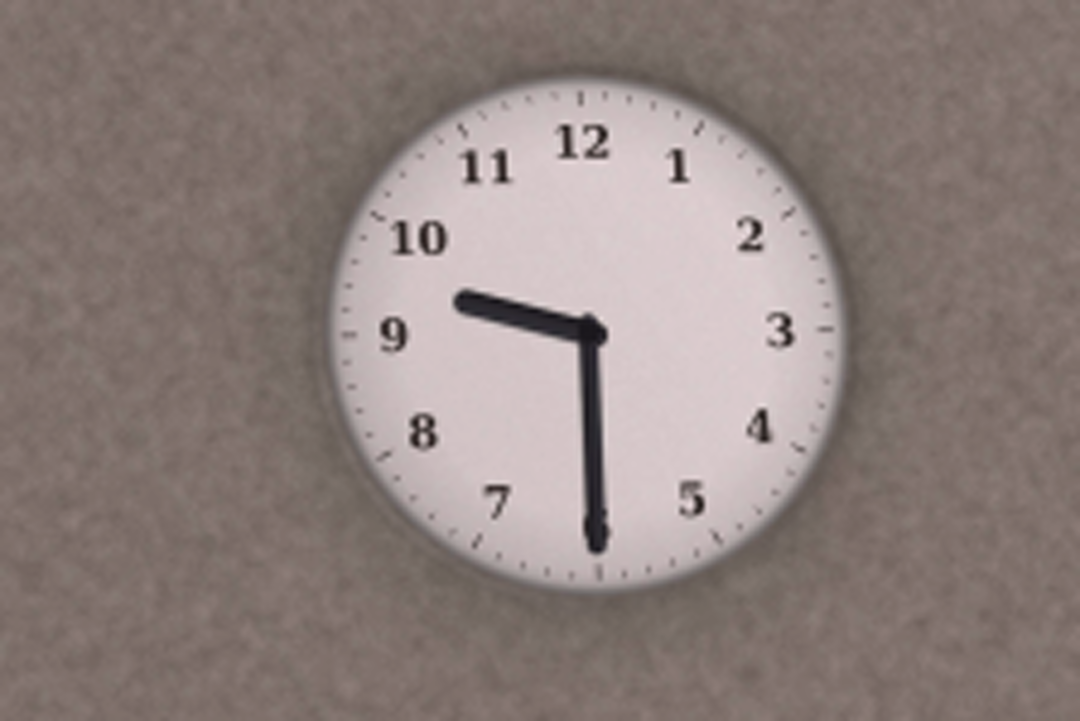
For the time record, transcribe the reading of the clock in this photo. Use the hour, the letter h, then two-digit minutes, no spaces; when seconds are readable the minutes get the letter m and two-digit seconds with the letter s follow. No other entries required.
9h30
